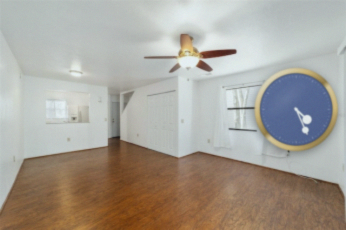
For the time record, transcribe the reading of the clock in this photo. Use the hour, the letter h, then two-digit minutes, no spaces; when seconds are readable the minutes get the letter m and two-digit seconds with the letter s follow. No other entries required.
4h26
